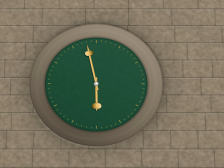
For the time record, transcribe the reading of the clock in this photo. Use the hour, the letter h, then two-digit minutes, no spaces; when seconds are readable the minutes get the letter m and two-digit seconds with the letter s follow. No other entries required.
5h58
